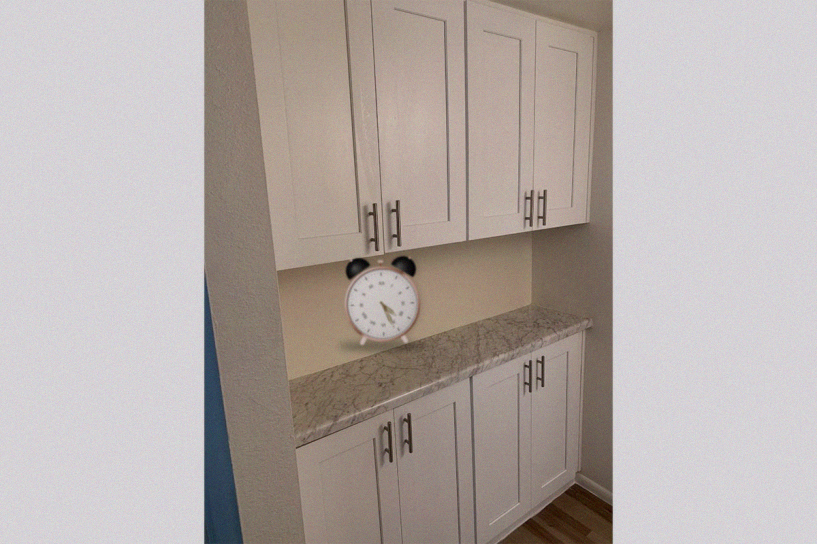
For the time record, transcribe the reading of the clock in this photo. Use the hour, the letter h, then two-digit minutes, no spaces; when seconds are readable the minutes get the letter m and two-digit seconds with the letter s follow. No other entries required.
4h26
